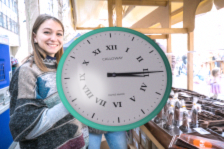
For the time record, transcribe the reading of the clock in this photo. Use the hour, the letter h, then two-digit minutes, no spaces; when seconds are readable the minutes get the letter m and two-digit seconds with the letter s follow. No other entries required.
3h15
